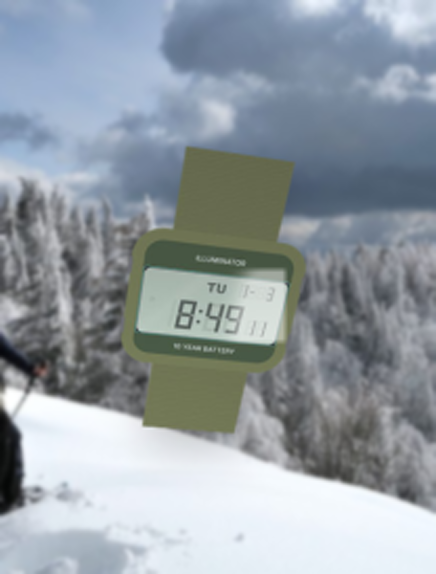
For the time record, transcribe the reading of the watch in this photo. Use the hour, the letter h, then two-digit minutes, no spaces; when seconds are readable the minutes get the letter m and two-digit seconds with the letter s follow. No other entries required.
8h49m11s
